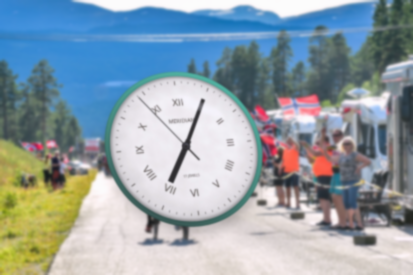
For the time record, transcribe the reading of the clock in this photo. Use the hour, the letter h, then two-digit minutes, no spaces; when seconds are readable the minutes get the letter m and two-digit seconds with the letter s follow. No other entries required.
7h04m54s
